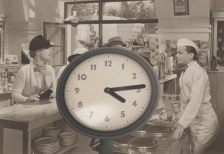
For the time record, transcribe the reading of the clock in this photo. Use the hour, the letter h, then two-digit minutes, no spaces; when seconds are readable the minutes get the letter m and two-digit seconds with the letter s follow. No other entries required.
4h14
